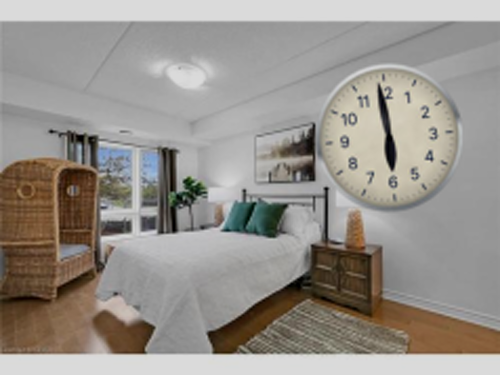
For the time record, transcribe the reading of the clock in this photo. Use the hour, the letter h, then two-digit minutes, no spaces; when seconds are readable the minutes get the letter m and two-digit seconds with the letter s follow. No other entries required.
5h59
